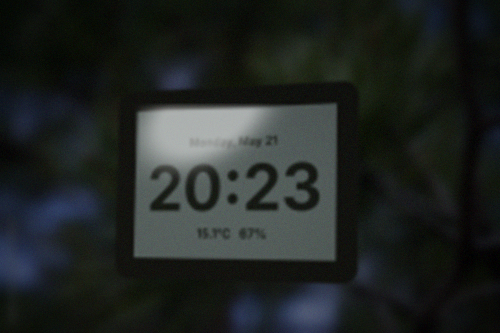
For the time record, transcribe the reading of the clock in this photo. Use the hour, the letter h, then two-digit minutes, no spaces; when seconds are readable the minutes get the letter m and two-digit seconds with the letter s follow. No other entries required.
20h23
